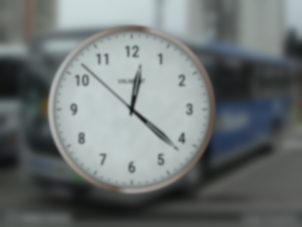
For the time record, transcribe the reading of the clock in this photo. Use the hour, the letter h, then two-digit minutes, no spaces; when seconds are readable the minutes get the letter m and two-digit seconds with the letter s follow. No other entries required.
12h21m52s
